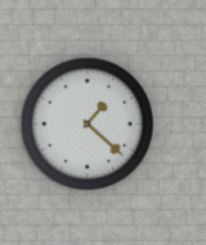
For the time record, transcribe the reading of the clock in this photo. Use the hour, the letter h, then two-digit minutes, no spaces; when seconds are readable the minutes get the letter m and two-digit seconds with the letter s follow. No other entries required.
1h22
